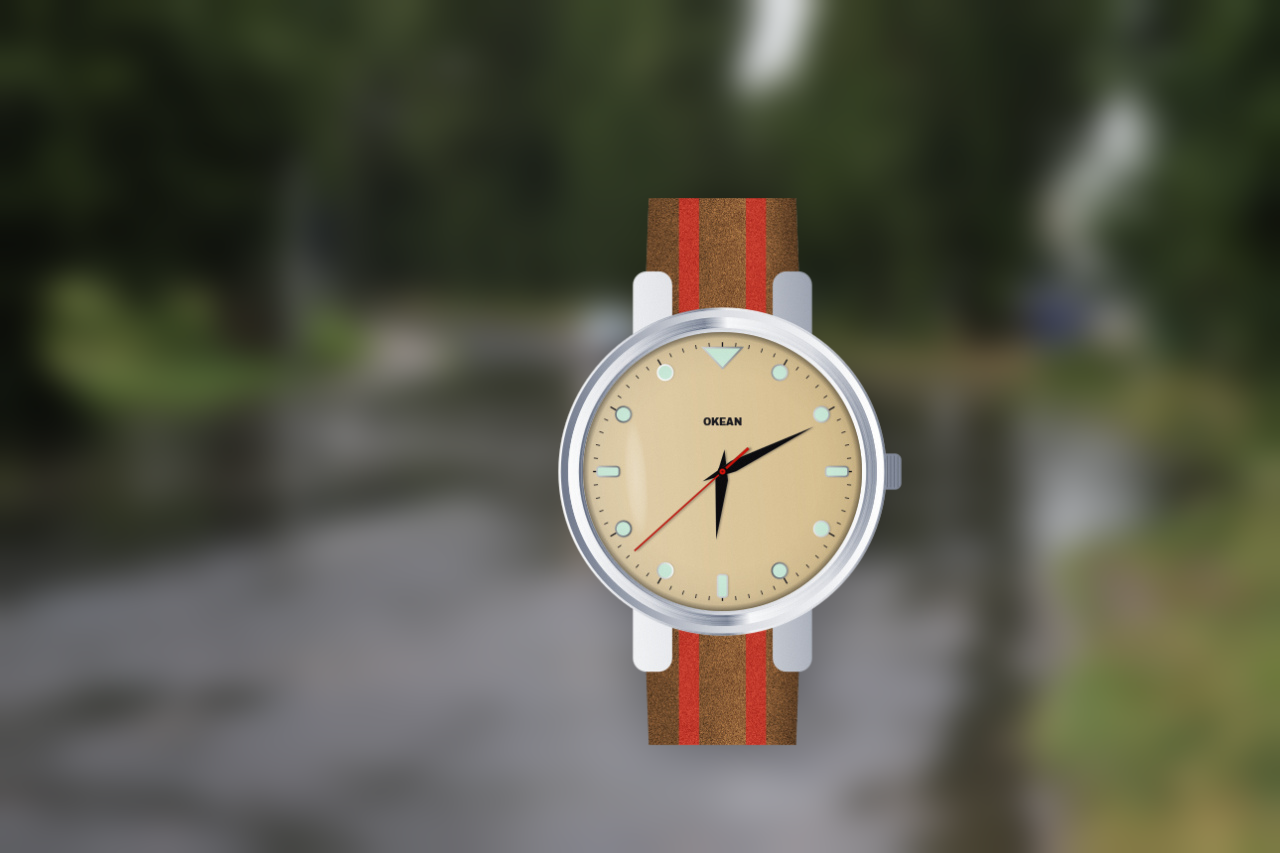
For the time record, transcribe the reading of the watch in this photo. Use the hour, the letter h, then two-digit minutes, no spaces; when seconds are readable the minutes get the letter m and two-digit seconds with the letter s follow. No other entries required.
6h10m38s
